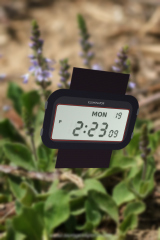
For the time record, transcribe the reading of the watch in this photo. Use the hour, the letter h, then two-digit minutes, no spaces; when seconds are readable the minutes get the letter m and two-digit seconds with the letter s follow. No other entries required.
2h23m09s
